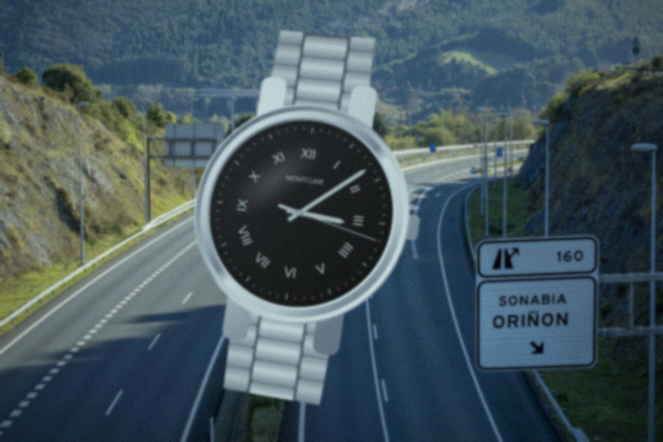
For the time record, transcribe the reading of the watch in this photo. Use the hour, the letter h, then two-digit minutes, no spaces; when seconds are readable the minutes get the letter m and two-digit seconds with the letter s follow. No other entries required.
3h08m17s
